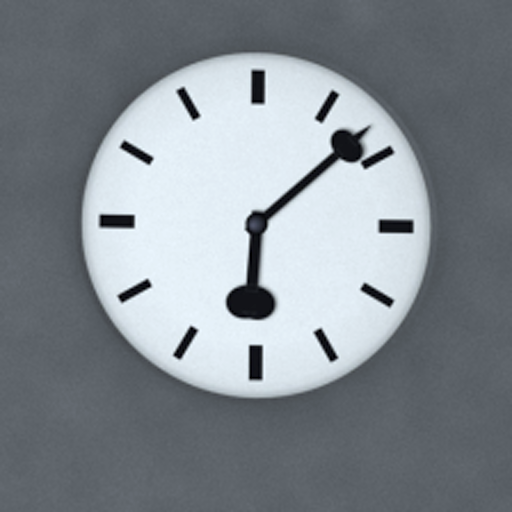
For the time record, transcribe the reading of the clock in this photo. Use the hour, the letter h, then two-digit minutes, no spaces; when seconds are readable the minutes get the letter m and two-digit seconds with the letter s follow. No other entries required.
6h08
